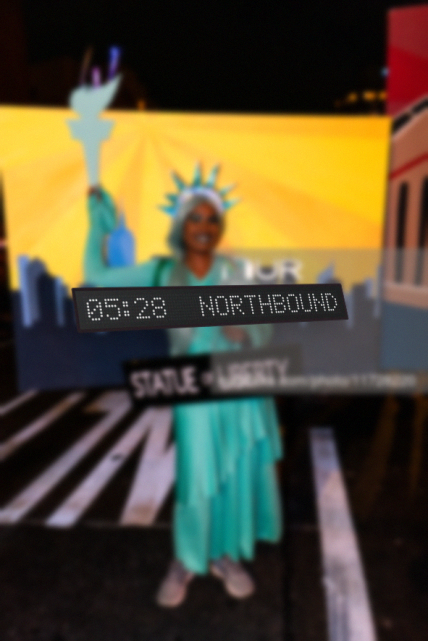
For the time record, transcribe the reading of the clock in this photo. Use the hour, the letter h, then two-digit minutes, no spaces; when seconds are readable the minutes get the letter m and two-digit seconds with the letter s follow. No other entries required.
5h28
